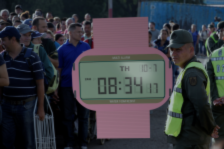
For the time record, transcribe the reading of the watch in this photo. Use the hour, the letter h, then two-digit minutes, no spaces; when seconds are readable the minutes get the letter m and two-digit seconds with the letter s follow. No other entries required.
8h34m17s
